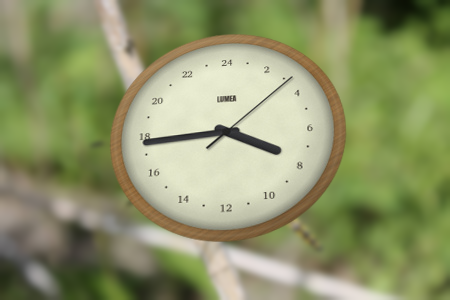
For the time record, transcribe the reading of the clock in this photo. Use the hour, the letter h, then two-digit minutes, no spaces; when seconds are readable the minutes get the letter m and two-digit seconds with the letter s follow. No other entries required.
7h44m08s
